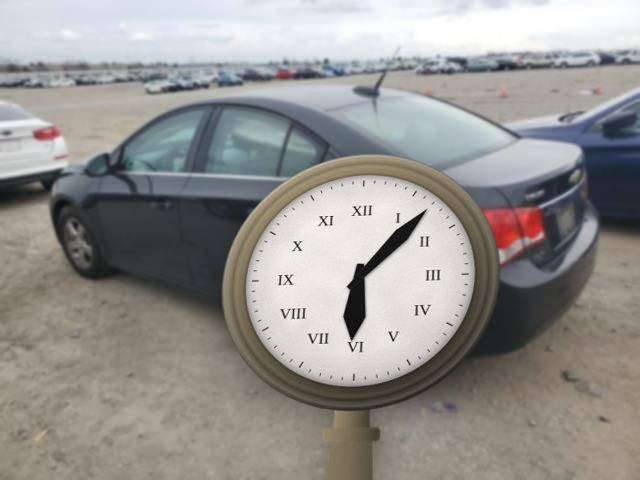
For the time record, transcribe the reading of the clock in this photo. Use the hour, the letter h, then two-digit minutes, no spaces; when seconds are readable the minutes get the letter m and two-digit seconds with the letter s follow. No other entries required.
6h07
